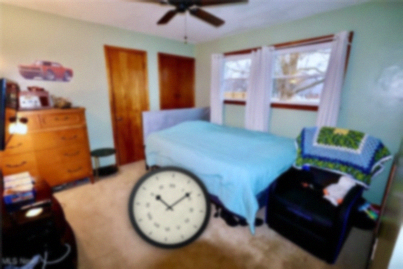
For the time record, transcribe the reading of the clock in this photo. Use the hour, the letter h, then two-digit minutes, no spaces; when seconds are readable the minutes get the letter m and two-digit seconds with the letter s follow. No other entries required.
10h08
